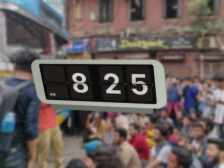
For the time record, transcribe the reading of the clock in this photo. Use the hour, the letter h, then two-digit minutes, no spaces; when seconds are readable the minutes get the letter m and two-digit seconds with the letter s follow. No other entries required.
8h25
